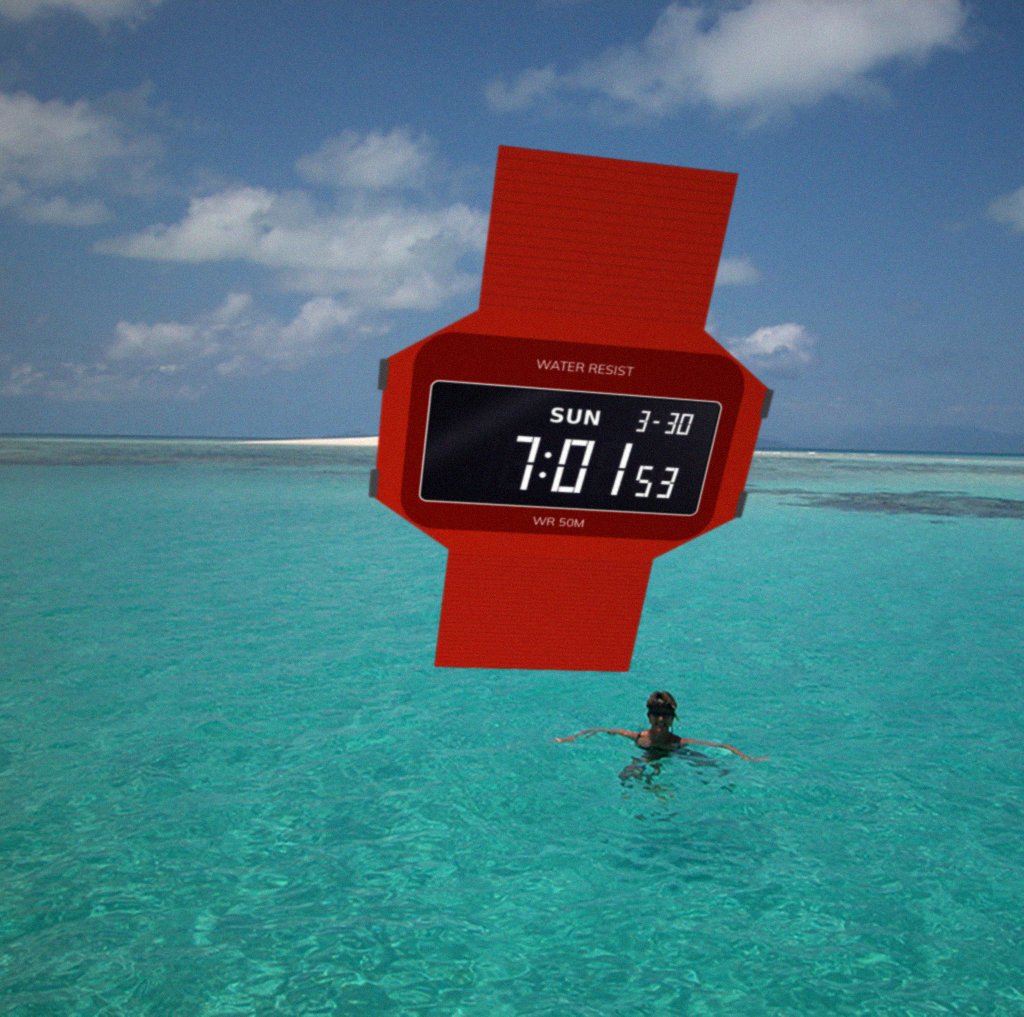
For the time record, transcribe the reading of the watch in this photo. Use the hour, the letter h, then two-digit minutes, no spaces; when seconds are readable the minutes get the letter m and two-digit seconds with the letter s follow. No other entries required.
7h01m53s
